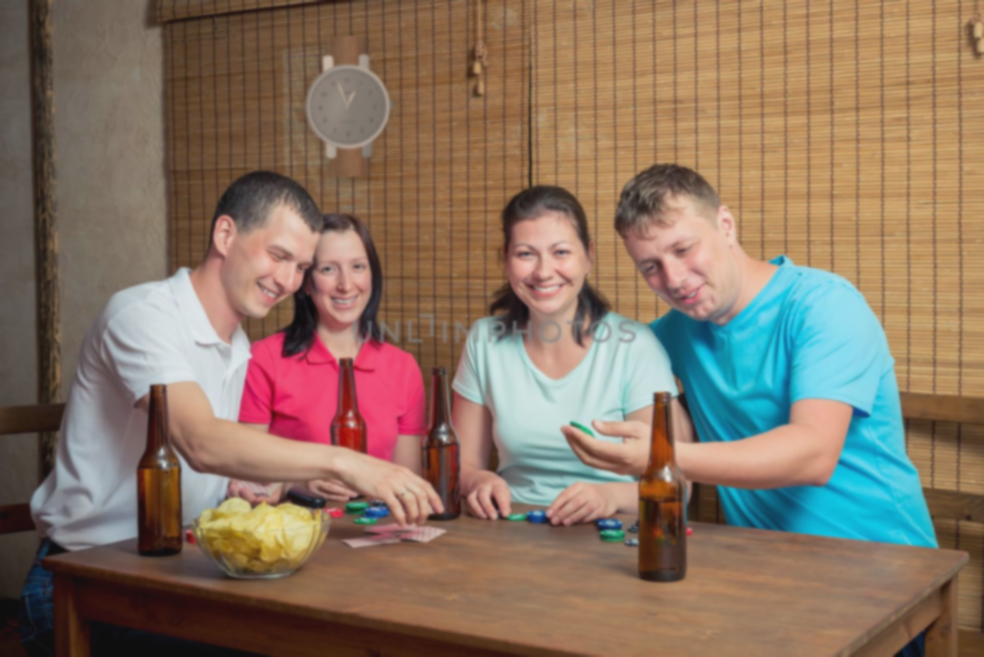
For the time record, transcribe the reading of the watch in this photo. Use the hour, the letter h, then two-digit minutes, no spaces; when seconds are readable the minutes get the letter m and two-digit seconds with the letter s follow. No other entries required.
12h57
